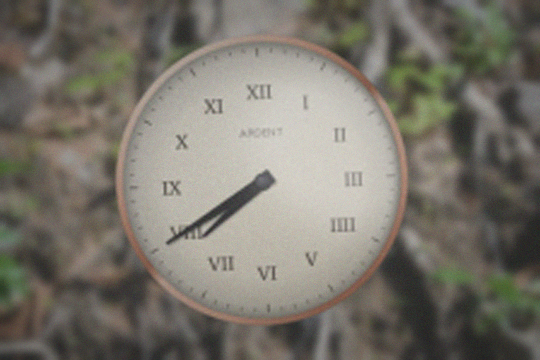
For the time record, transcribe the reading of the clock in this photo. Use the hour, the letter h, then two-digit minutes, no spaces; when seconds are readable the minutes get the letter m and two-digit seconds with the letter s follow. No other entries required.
7h40
